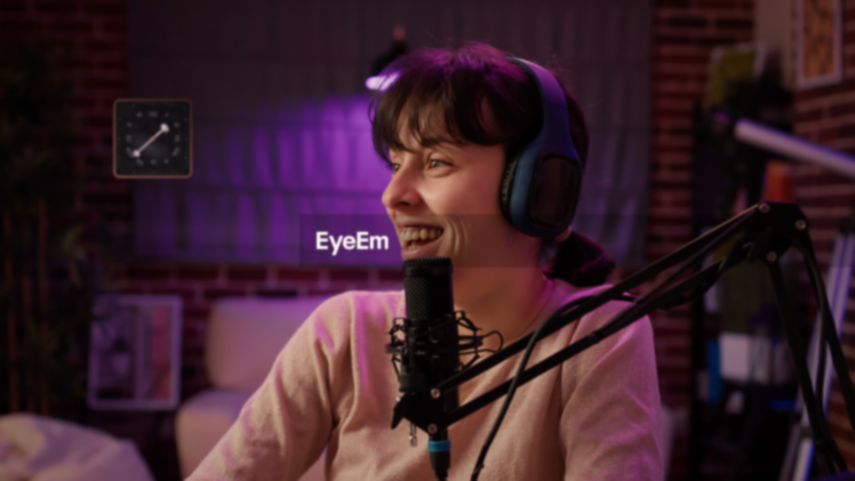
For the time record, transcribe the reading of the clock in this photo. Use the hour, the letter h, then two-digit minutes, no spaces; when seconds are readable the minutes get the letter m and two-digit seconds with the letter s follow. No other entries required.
1h38
